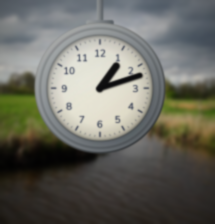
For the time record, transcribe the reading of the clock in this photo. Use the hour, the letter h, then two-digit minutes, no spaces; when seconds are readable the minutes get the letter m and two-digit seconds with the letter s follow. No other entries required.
1h12
